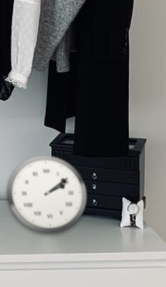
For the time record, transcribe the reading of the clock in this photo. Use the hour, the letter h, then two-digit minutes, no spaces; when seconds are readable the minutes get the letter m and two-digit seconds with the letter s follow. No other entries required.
2h09
